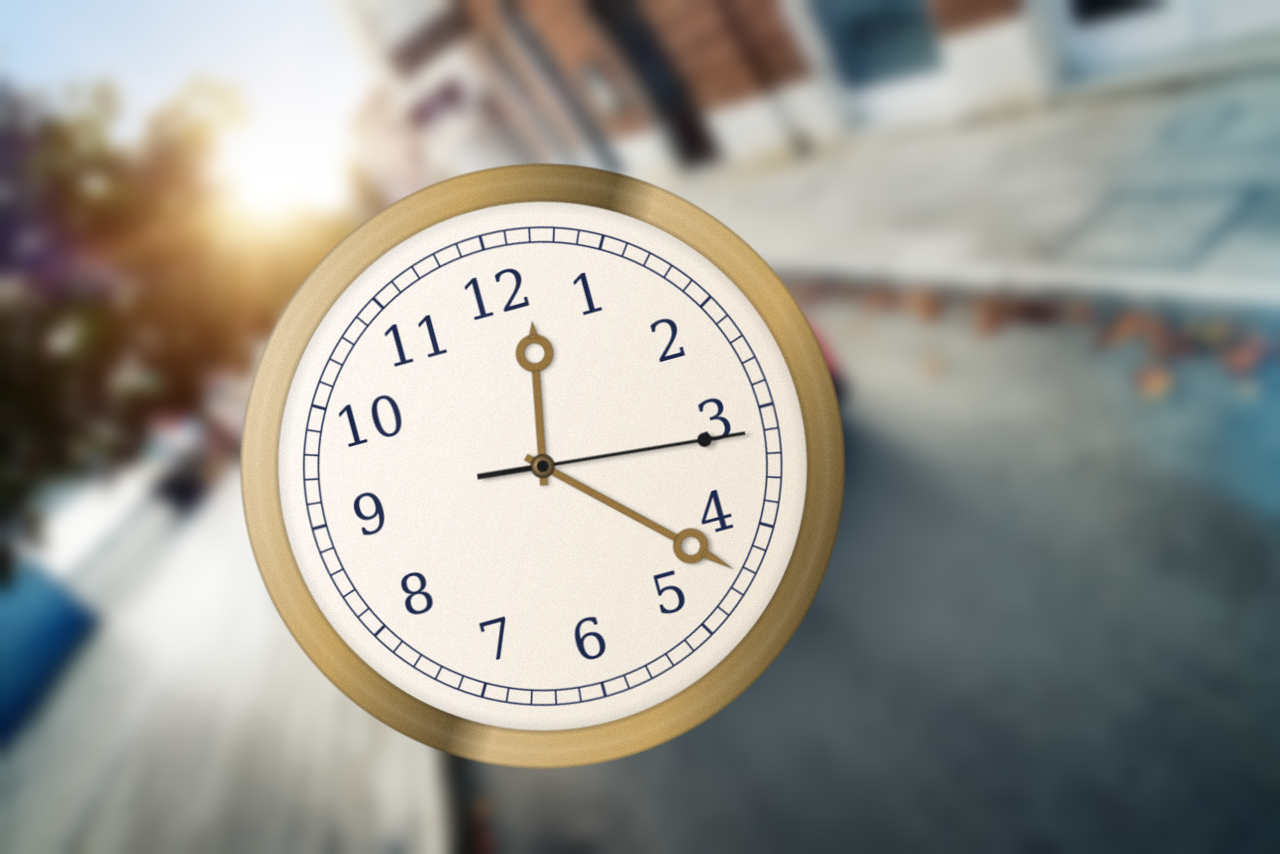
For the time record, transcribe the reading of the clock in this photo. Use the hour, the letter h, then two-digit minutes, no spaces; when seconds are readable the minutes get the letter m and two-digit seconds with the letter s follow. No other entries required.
12h22m16s
